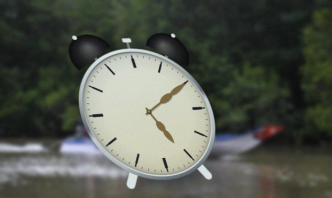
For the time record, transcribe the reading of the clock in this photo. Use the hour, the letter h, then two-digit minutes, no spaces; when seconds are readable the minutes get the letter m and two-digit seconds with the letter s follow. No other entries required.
5h10
